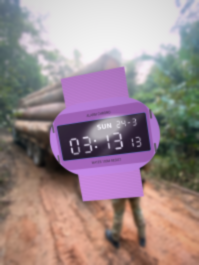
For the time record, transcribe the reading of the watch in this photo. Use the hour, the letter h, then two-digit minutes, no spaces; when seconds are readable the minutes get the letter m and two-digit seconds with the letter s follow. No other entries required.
3h13m13s
